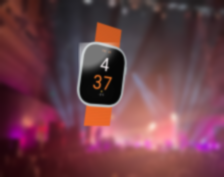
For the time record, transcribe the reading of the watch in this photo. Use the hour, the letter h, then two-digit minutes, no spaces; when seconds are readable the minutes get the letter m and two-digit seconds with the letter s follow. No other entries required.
4h37
